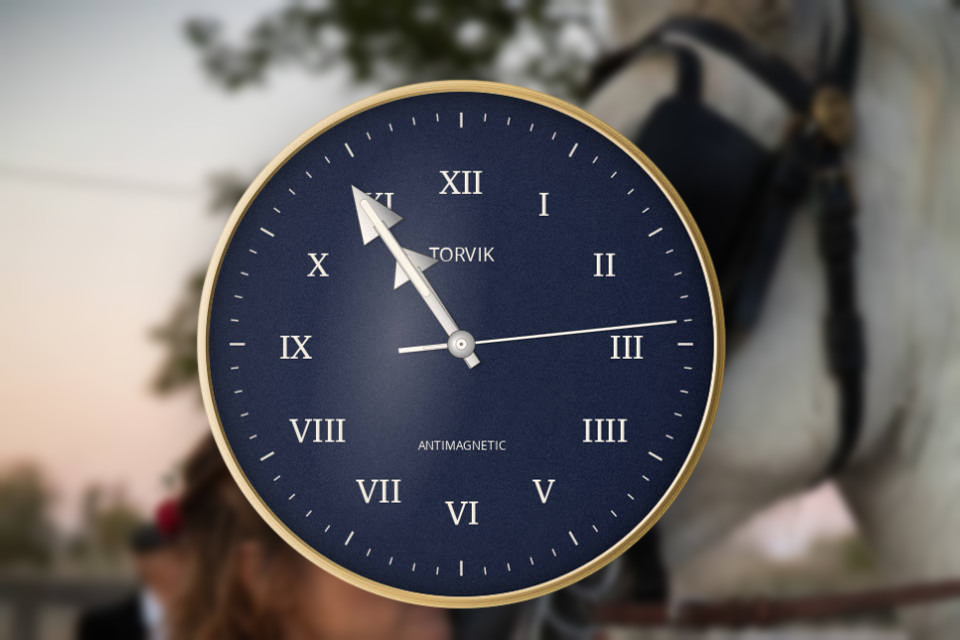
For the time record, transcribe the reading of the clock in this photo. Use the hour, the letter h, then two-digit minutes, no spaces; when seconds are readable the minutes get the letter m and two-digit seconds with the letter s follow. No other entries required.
10h54m14s
